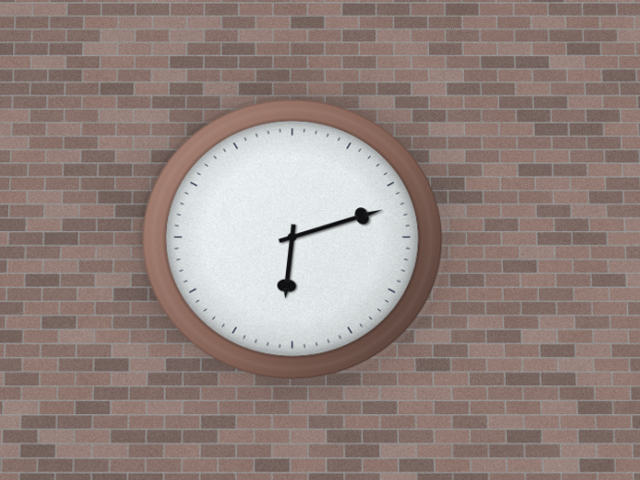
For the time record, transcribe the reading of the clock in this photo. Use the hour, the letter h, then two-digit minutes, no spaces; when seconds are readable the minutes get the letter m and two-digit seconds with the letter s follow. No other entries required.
6h12
